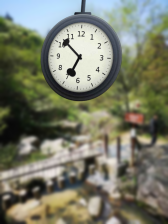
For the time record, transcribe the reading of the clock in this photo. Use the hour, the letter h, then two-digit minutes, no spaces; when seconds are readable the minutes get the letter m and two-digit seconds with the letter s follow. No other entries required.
6h52
